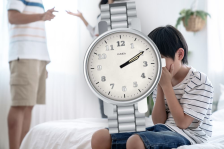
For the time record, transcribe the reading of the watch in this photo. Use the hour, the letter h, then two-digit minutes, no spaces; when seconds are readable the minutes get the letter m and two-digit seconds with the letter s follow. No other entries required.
2h10
